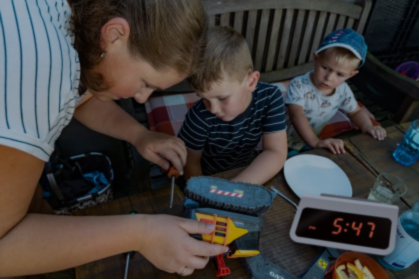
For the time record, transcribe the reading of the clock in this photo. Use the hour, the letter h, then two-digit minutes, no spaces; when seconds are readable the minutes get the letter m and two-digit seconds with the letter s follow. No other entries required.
5h47
